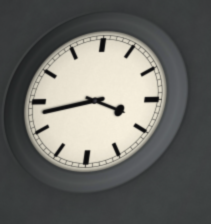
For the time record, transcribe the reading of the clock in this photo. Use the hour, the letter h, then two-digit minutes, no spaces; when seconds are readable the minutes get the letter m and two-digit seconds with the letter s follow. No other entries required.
3h43
